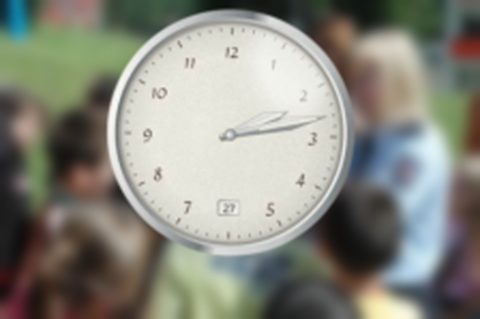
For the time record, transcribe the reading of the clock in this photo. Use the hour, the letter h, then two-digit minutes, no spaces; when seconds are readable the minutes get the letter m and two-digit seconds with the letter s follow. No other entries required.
2h13
